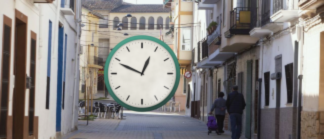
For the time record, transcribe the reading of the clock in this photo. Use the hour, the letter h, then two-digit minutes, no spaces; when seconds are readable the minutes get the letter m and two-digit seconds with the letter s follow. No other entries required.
12h49
